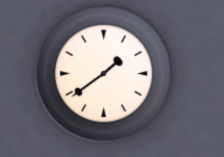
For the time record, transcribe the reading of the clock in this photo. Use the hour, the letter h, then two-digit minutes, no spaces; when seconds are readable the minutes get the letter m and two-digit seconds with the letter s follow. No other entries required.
1h39
